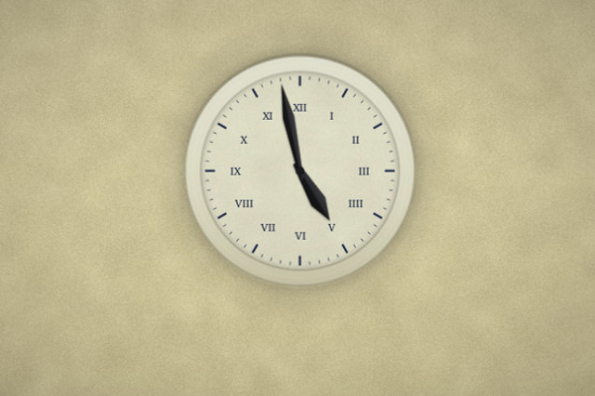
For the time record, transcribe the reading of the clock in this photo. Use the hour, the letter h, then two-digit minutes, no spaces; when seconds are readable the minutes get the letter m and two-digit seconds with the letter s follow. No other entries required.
4h58
